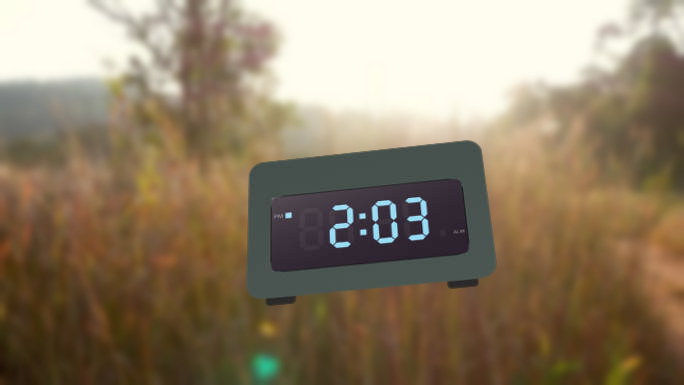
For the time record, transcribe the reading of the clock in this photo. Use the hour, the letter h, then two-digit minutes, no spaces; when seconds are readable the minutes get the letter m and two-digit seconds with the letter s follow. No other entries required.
2h03
